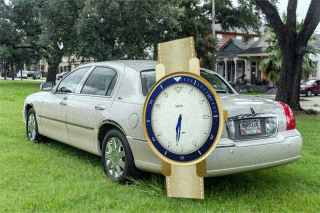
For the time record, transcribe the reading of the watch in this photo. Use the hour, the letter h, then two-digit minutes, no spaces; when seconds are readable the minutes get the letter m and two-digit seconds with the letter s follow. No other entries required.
6h32
